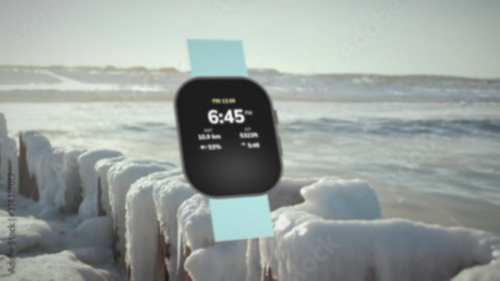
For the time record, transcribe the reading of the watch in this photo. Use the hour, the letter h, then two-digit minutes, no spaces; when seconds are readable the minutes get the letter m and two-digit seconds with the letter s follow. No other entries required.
6h45
